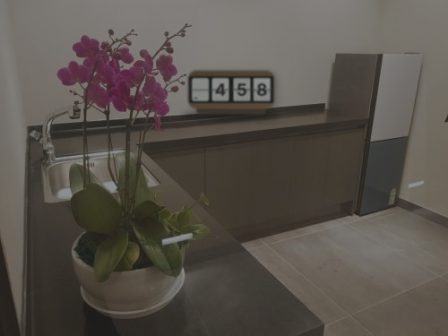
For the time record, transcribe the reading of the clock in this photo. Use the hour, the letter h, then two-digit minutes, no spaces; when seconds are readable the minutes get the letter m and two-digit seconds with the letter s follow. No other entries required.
4h58
